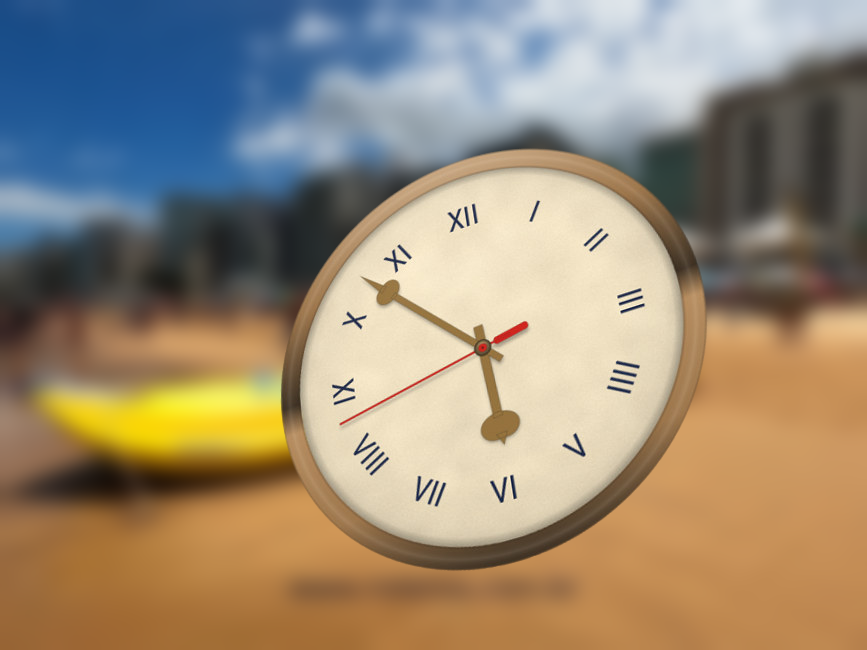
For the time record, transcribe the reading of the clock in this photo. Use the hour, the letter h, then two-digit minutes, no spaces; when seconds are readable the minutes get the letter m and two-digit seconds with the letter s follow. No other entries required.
5h52m43s
